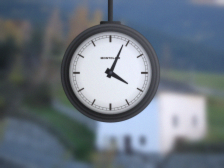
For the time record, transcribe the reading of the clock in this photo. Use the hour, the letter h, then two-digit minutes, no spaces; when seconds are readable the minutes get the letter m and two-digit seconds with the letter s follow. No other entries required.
4h04
